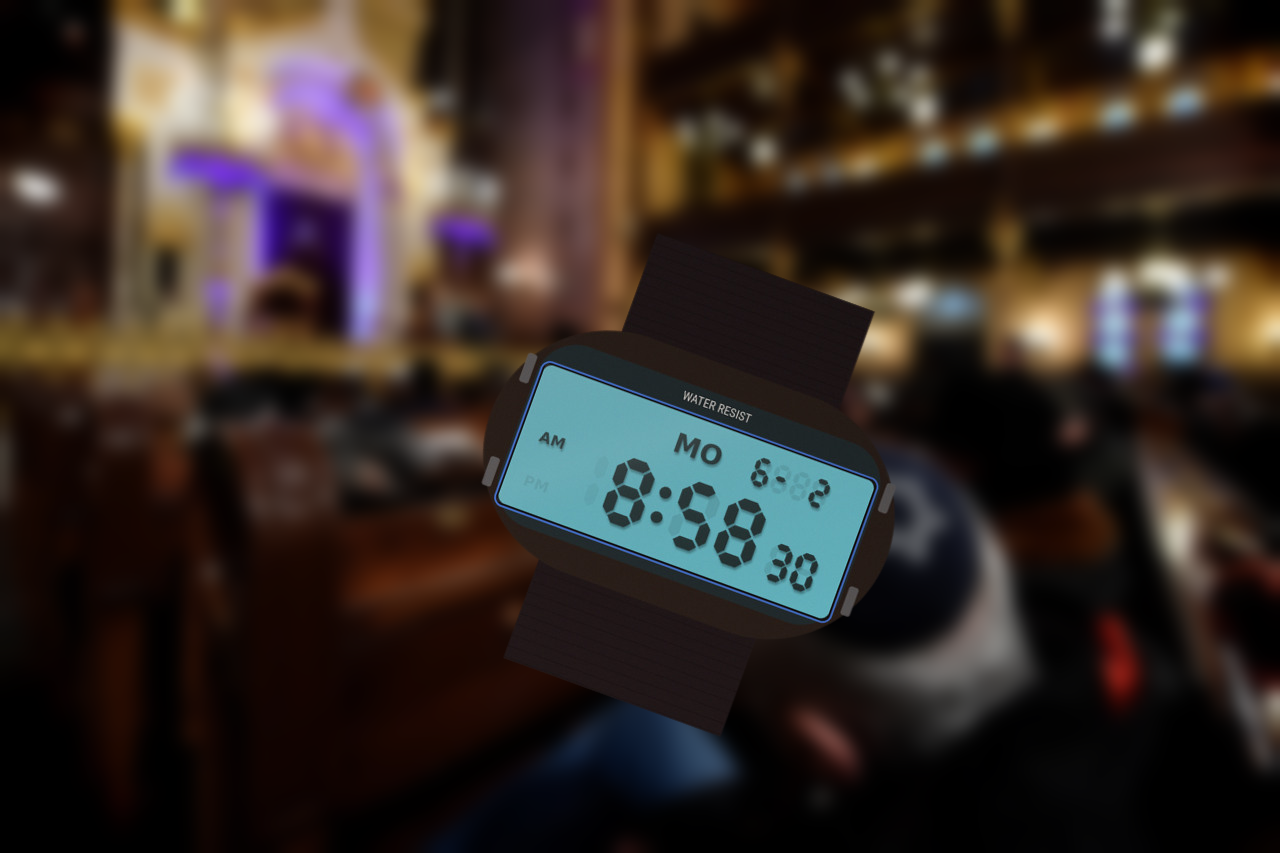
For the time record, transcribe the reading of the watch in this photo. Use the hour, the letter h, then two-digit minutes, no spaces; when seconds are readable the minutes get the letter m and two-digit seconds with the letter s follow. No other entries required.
8h58m30s
